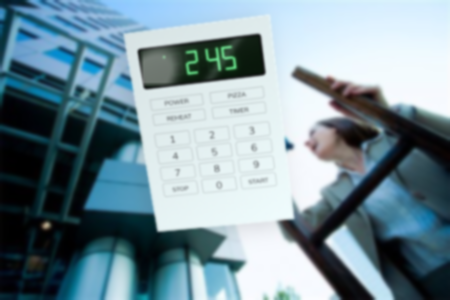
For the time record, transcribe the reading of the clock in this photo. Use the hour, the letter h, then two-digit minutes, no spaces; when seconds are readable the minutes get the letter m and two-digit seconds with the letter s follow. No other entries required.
2h45
